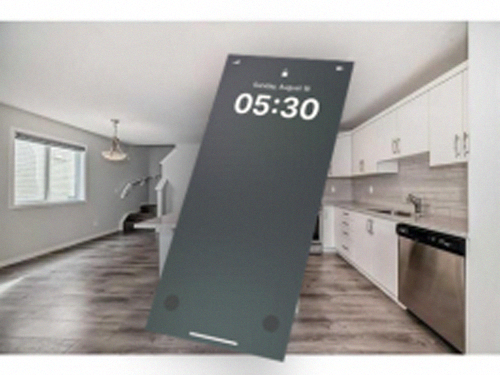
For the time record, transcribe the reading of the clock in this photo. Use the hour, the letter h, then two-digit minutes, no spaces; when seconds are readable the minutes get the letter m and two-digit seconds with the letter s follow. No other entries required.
5h30
